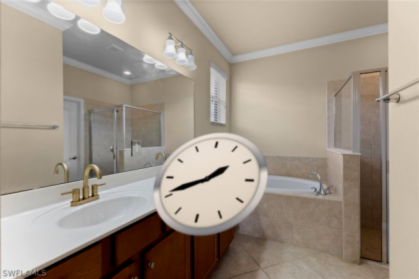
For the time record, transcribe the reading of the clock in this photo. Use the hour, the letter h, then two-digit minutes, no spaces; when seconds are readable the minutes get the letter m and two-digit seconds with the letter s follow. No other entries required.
1h41
